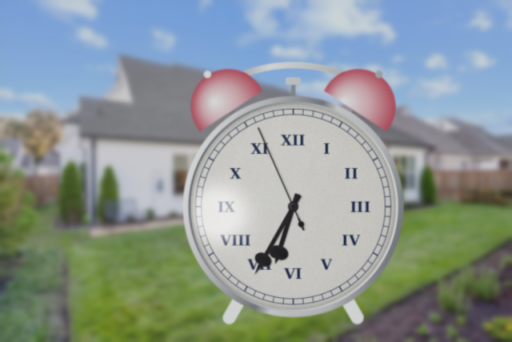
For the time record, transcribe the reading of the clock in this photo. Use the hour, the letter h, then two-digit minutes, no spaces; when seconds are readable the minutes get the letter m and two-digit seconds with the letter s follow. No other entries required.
6h34m56s
